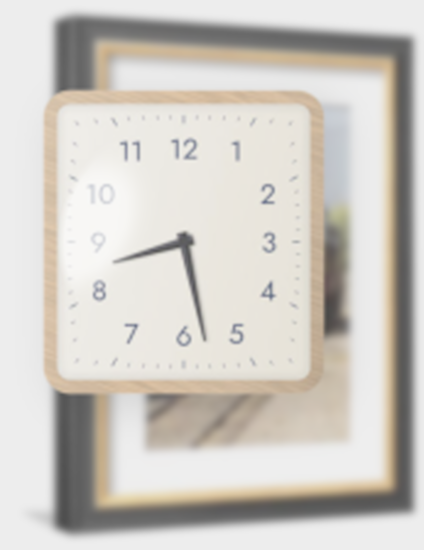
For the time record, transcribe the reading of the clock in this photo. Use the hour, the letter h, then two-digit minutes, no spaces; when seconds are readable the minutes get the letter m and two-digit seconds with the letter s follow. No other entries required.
8h28
